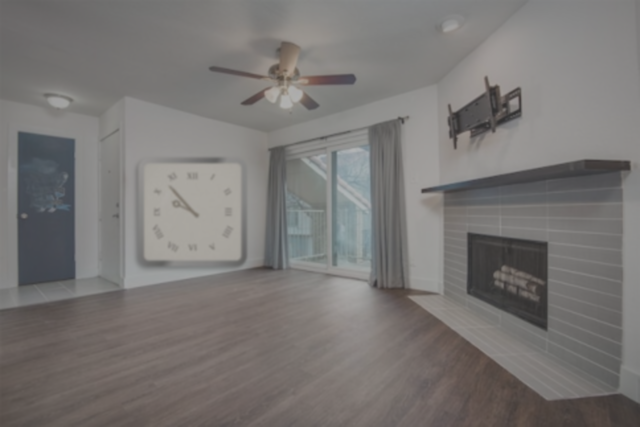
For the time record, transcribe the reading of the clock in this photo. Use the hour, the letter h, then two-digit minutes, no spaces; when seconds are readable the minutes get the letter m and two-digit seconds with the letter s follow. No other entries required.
9h53
